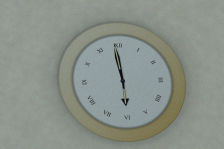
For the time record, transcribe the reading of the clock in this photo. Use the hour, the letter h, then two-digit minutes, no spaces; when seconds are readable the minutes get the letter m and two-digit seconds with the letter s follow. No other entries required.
5h59
